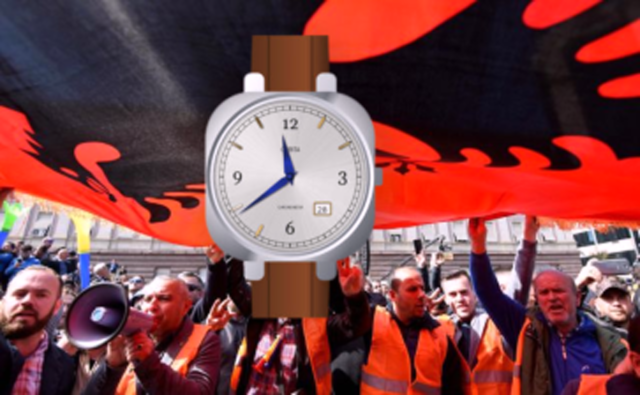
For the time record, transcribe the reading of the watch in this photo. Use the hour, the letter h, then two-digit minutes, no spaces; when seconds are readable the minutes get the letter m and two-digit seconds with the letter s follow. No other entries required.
11h39
